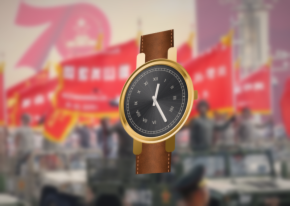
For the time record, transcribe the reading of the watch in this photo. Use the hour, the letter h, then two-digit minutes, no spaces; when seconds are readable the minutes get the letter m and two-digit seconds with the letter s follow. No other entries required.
12h25
